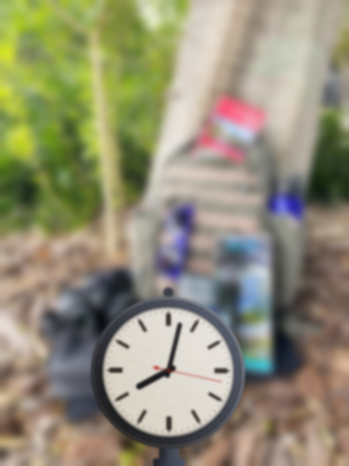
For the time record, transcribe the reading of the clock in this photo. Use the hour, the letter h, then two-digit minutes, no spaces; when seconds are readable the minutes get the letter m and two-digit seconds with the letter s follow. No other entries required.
8h02m17s
